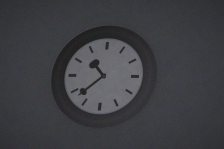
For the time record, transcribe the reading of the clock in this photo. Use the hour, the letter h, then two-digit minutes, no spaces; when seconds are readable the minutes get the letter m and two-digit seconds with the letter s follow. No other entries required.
10h38
